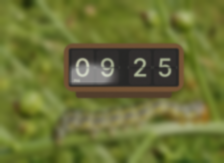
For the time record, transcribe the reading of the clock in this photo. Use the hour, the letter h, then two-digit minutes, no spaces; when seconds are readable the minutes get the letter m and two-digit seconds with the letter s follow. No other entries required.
9h25
